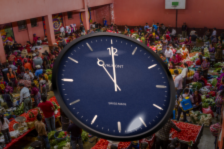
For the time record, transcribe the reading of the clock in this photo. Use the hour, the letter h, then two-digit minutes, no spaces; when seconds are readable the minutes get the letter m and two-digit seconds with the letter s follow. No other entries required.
11h00
